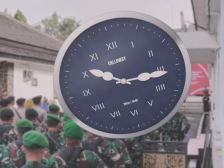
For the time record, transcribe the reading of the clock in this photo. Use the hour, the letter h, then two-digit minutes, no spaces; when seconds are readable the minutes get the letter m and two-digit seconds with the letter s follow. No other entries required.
10h16
